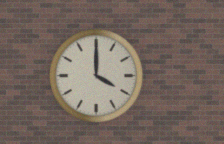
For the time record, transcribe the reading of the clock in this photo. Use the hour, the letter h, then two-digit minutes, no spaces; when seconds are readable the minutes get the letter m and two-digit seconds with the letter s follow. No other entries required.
4h00
